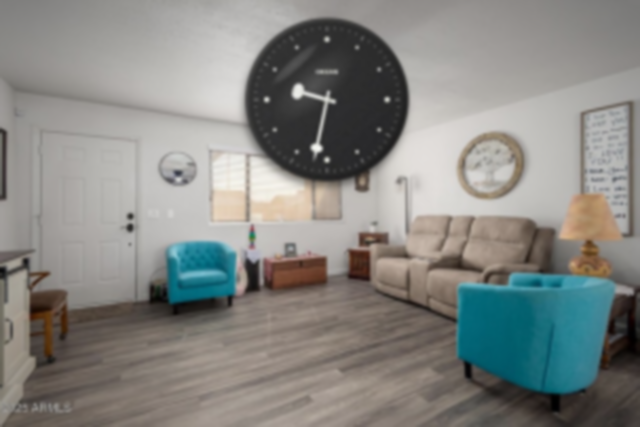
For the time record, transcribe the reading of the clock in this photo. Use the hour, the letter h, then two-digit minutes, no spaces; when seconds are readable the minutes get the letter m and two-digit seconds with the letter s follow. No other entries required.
9h32
